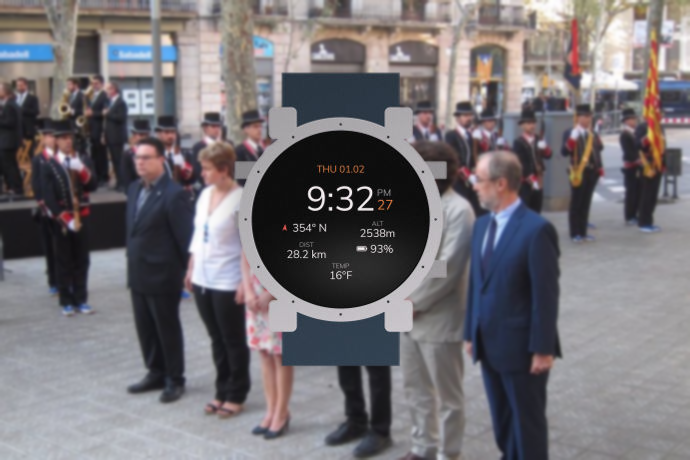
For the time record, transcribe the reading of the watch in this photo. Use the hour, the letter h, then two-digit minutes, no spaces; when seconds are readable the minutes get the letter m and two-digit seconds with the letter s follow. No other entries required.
9h32m27s
